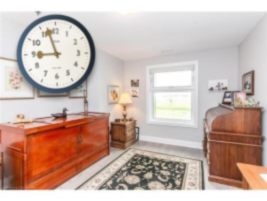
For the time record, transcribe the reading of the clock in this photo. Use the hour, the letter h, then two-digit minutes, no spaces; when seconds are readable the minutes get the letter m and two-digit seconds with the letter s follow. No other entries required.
8h57
